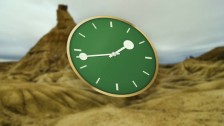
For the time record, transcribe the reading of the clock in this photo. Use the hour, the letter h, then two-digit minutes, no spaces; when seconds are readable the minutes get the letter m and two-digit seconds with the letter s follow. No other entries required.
1h43
